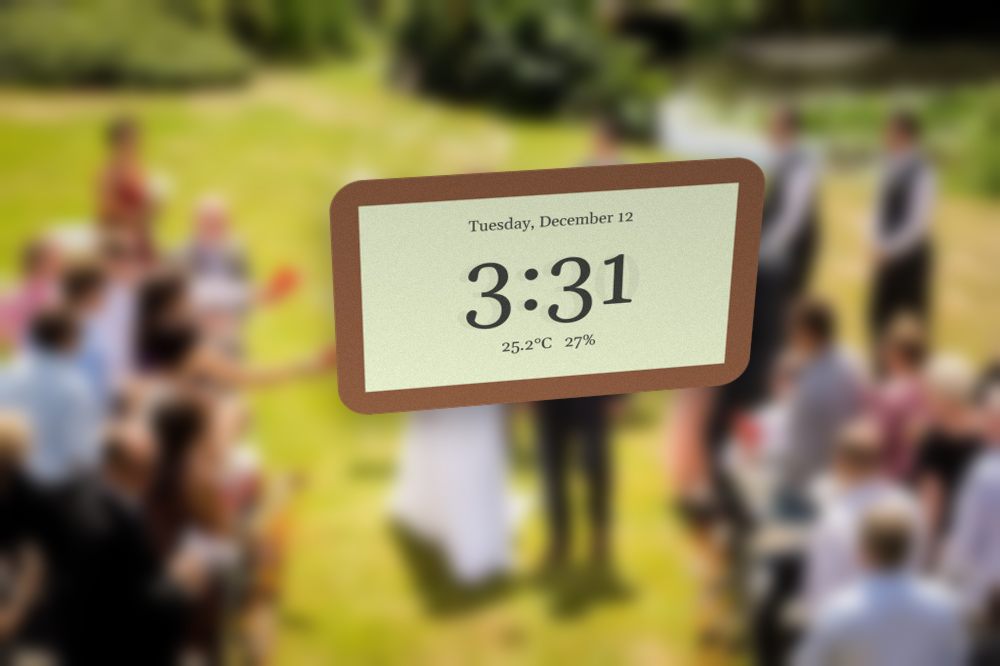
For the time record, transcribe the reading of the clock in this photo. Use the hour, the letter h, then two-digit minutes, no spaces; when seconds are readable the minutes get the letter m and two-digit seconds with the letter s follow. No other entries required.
3h31
